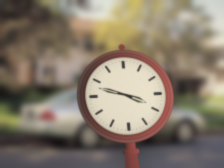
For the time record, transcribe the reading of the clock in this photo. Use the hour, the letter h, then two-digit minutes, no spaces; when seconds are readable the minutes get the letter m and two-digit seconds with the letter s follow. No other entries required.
3h48
